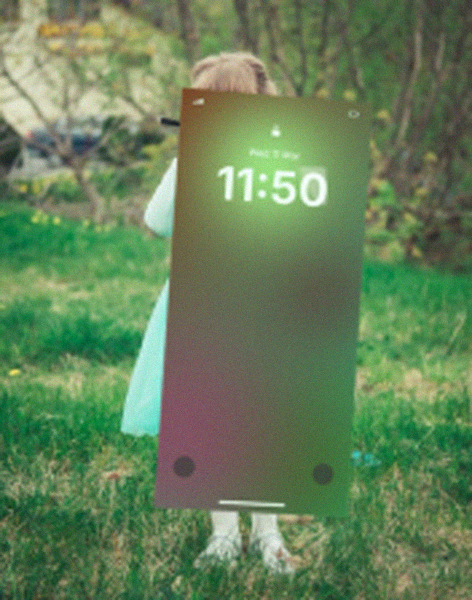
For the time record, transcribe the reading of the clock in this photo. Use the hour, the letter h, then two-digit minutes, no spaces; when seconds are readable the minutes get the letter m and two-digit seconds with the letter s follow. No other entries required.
11h50
